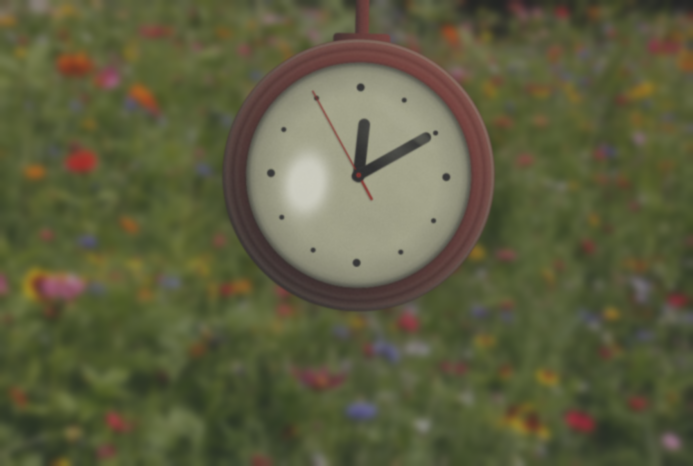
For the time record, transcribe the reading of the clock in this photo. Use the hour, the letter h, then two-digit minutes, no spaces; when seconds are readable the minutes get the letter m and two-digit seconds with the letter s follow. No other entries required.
12h09m55s
